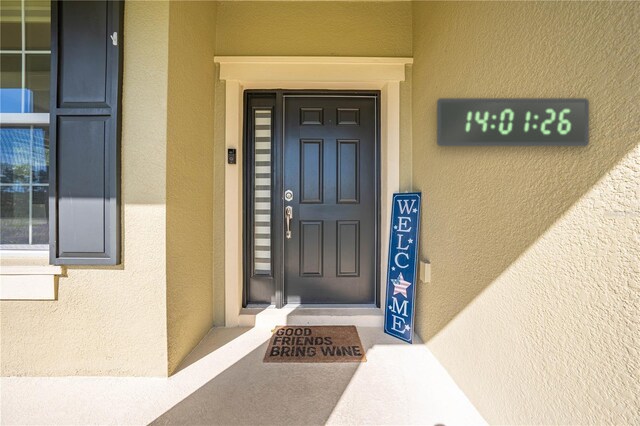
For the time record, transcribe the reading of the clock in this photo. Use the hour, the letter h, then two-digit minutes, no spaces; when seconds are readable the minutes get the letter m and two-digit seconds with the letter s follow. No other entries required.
14h01m26s
